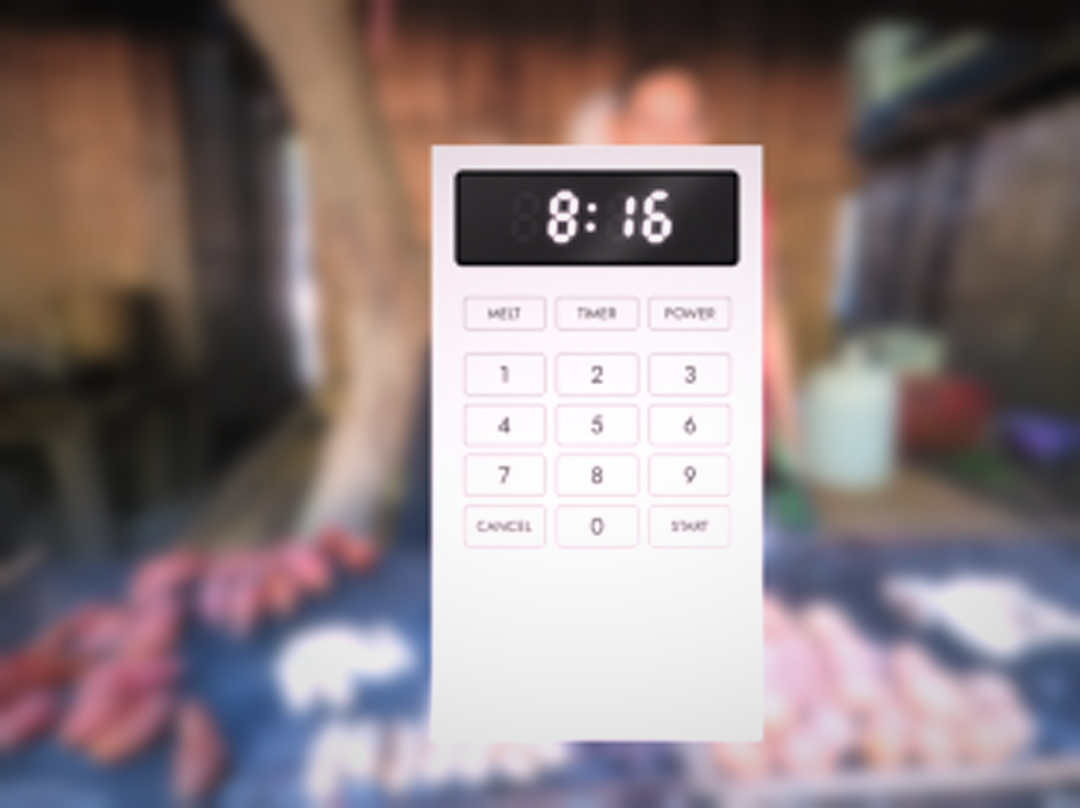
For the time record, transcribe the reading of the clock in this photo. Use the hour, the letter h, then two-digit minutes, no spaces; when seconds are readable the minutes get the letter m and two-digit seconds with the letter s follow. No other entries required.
8h16
